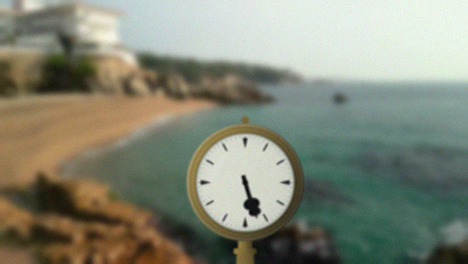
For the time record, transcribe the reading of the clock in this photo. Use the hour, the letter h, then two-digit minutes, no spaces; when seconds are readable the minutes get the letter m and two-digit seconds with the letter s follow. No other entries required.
5h27
